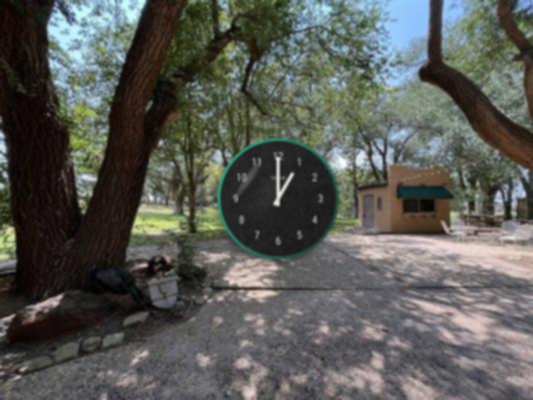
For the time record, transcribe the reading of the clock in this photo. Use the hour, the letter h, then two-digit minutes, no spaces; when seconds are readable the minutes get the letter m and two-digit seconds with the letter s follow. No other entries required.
1h00
